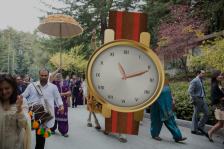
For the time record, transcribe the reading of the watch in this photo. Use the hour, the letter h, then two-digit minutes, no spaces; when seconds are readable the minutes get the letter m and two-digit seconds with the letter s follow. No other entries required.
11h11
